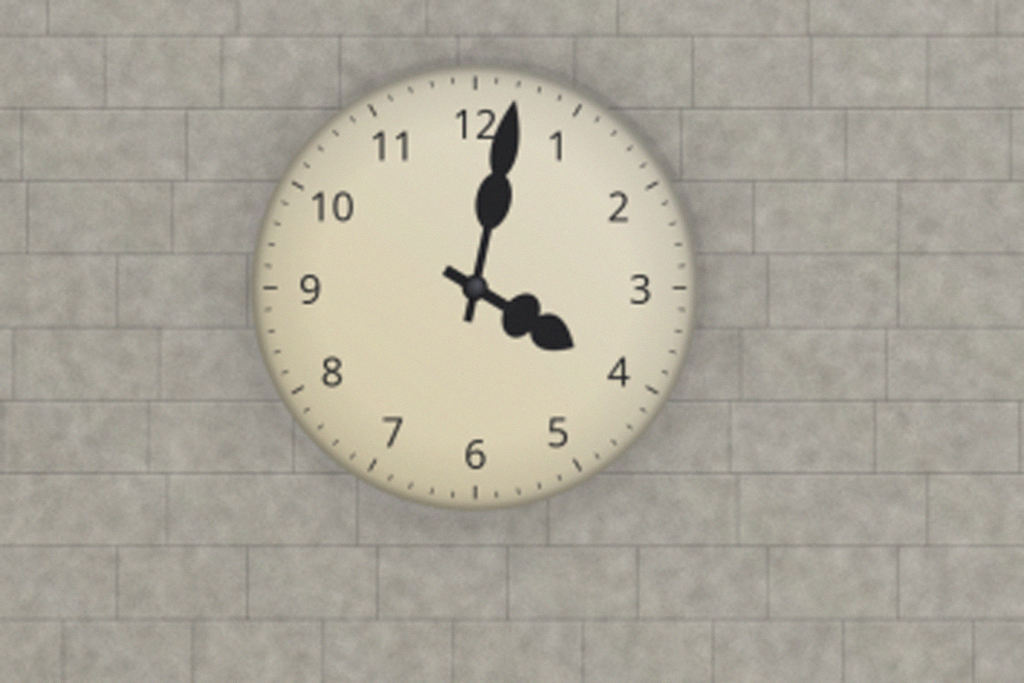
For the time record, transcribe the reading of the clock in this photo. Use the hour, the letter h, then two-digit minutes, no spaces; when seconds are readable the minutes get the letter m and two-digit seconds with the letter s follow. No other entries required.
4h02
